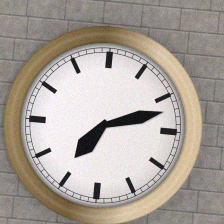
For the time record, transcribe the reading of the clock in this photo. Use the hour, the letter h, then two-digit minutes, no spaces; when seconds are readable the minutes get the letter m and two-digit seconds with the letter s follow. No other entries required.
7h12
